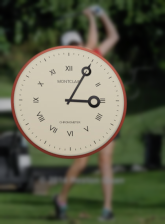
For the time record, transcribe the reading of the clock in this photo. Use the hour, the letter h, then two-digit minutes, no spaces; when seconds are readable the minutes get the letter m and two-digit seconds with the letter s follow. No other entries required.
3h05
